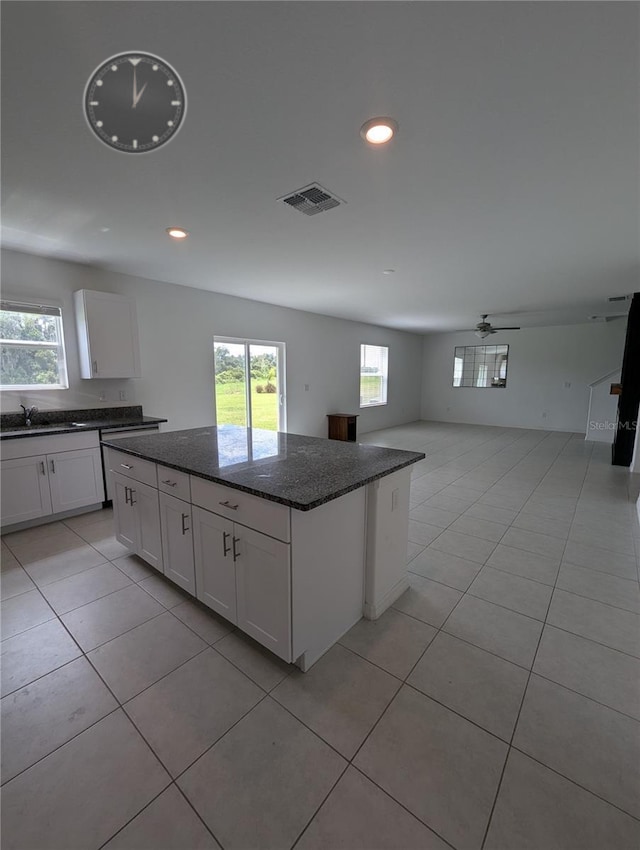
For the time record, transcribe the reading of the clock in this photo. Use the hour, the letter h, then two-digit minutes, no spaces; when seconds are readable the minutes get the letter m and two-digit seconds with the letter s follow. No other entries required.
1h00
